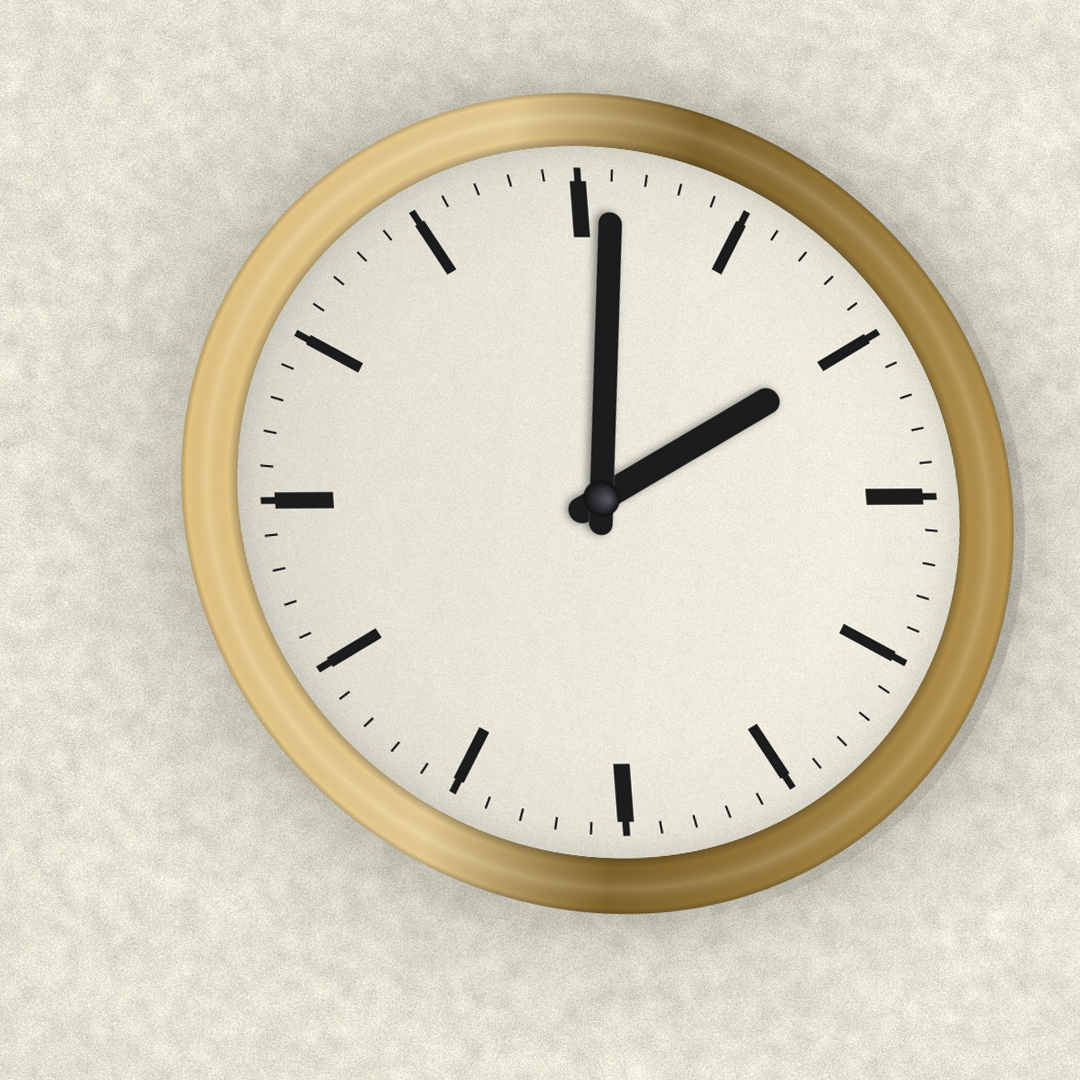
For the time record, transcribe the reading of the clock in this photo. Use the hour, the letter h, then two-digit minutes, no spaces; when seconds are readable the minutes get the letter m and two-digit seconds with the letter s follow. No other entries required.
2h01
